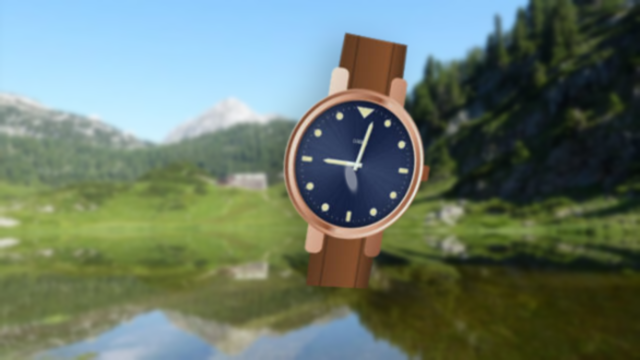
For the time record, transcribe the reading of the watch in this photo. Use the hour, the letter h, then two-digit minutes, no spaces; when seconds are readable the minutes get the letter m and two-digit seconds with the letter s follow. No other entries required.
9h02
